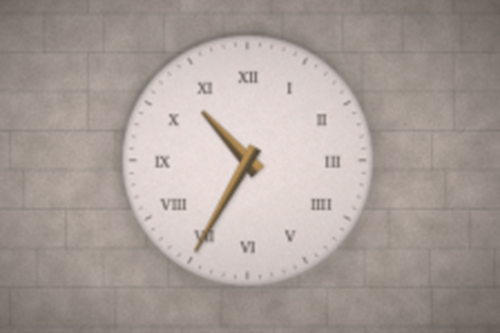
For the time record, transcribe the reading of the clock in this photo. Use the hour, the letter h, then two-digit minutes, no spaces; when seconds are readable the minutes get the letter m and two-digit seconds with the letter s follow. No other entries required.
10h35
